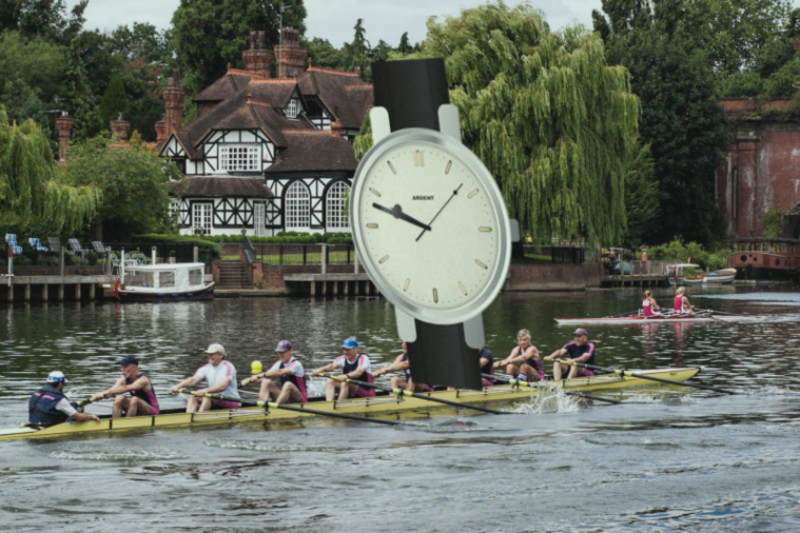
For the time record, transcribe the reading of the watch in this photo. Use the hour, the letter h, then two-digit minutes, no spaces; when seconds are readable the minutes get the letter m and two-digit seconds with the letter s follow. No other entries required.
9h48m08s
